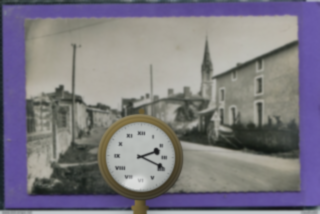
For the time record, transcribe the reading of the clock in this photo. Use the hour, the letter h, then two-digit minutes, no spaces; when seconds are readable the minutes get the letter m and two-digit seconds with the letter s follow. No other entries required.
2h19
